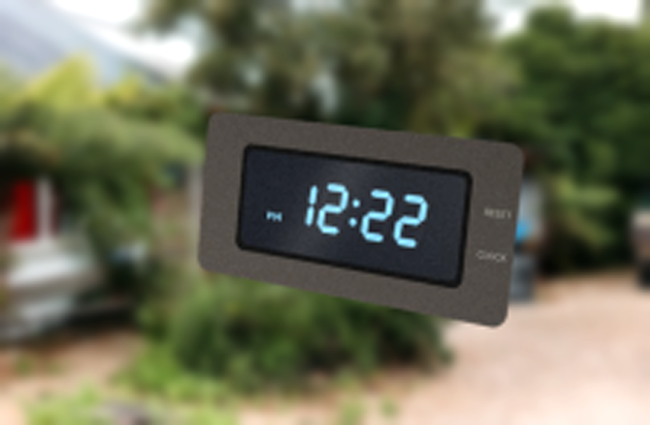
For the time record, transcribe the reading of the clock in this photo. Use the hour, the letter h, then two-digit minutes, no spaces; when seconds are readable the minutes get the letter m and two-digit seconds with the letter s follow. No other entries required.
12h22
